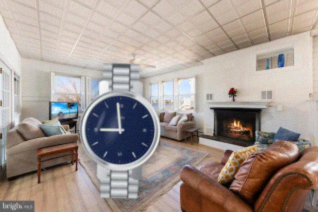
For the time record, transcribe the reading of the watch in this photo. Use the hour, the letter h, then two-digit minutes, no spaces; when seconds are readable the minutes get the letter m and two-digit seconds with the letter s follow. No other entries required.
8h59
